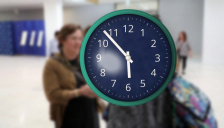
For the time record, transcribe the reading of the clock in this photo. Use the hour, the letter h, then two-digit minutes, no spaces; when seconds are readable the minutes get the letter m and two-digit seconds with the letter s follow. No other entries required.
5h53
